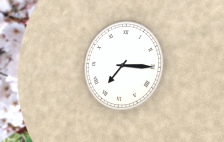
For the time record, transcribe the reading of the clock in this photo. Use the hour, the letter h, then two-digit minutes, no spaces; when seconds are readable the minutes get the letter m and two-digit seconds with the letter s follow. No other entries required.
7h15
